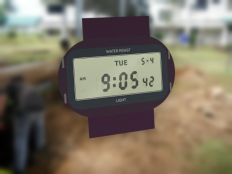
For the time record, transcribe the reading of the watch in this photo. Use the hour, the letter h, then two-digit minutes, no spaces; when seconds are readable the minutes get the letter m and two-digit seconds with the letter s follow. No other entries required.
9h05m42s
